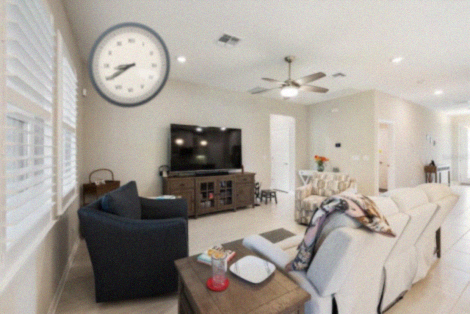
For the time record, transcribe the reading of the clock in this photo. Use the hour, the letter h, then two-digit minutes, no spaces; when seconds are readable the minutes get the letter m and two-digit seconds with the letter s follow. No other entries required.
8h40
